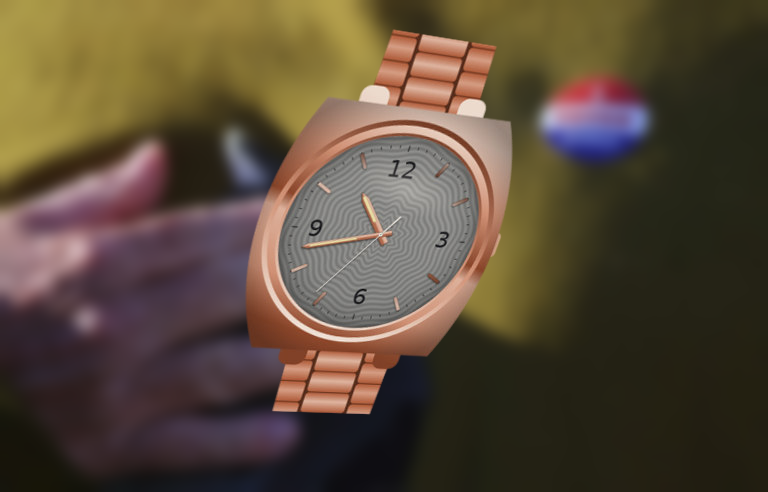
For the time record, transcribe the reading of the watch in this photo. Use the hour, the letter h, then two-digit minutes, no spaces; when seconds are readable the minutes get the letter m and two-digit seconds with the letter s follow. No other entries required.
10h42m36s
